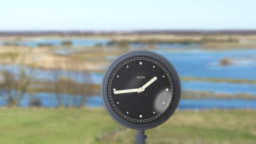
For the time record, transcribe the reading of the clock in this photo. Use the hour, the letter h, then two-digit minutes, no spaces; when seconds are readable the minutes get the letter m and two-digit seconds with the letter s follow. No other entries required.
1h44
